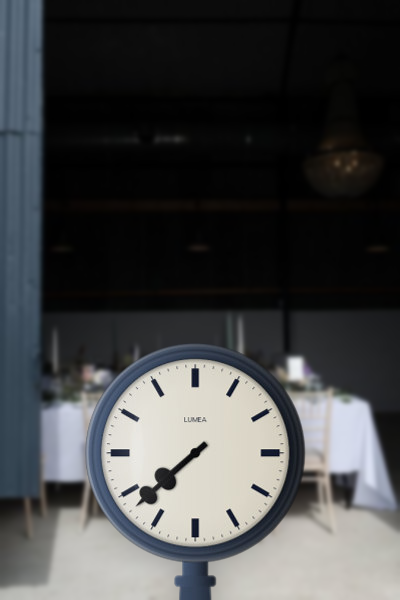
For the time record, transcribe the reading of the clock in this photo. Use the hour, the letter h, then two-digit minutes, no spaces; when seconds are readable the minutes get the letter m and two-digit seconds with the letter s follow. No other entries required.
7h38
